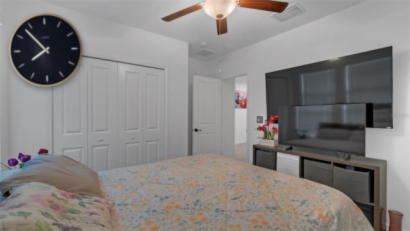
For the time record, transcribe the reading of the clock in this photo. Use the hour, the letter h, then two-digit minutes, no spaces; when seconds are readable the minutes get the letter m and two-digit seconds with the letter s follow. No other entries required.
7h53
